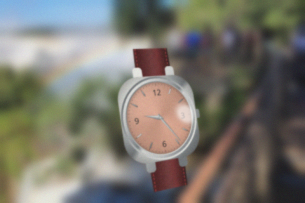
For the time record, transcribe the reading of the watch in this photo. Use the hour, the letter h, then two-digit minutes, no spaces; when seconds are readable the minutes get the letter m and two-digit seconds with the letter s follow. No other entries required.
9h24
